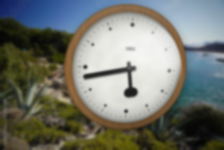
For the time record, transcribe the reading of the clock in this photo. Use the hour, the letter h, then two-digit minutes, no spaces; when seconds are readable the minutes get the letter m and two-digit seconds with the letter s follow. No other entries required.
5h43
